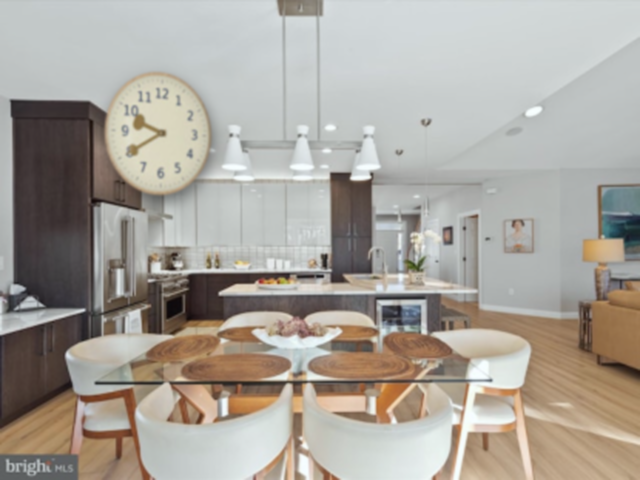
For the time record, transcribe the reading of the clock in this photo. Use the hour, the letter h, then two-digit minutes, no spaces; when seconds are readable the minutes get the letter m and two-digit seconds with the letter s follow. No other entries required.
9h40
